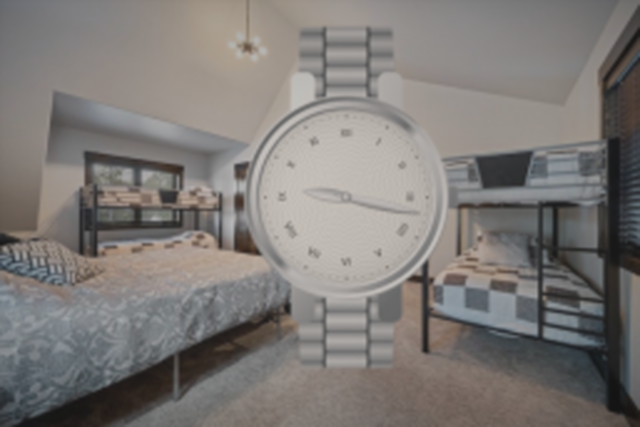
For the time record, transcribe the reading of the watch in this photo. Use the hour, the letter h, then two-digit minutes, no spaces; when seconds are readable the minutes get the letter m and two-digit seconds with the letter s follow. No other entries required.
9h17
